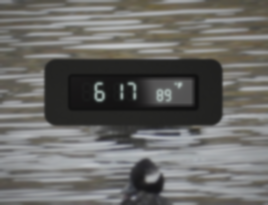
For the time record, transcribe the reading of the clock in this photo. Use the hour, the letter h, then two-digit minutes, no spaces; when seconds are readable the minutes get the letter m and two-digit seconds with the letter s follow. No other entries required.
6h17
